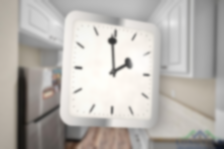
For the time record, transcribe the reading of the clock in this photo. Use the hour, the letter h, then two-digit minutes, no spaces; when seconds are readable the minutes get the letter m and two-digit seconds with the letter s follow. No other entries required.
1h59
